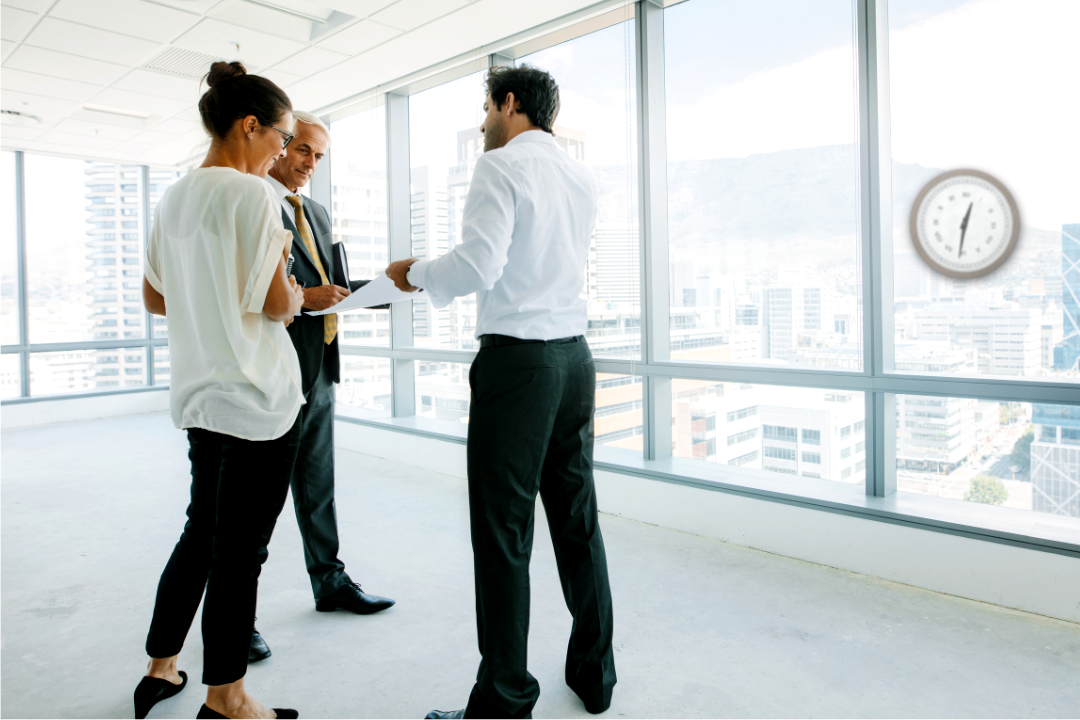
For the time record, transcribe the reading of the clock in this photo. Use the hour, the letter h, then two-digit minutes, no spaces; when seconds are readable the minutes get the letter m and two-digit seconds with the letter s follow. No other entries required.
12h31
